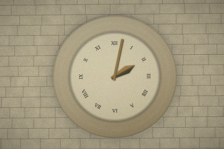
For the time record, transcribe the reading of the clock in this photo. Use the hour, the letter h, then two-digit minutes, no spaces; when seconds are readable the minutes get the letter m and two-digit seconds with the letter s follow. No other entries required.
2h02
